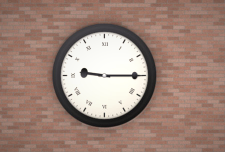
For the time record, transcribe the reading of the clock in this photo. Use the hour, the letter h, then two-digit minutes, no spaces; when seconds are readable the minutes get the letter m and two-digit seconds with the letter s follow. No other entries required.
9h15
